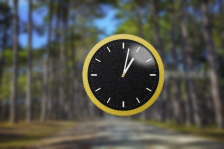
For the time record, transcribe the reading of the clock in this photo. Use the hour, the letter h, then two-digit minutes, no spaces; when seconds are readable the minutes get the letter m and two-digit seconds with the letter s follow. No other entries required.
1h02
